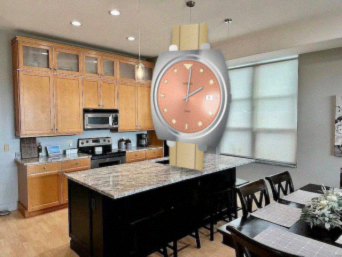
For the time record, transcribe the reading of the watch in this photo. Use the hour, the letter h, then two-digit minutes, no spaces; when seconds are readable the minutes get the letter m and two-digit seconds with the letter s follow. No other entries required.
2h01
